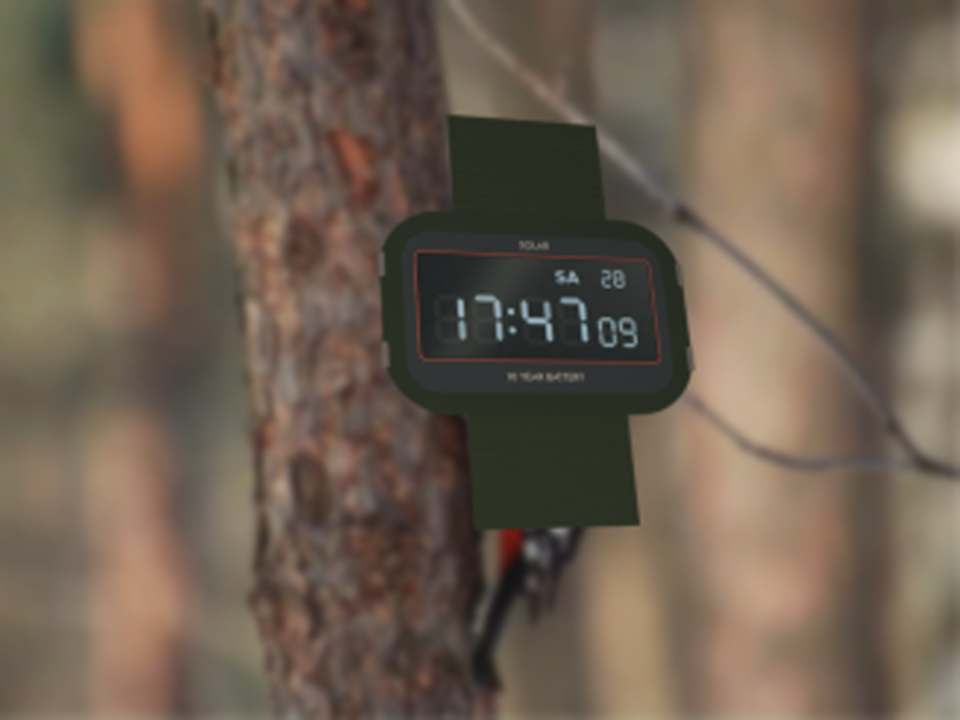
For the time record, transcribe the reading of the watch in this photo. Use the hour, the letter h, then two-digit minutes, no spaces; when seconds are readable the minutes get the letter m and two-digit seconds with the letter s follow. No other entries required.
17h47m09s
